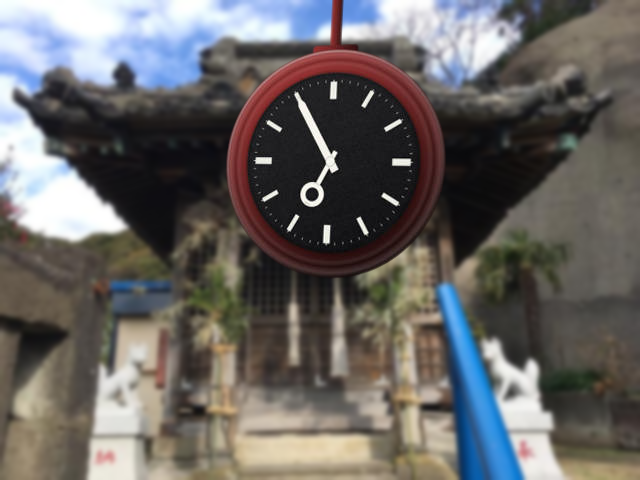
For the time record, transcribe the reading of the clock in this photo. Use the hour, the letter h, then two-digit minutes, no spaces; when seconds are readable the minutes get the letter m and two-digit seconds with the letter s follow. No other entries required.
6h55
